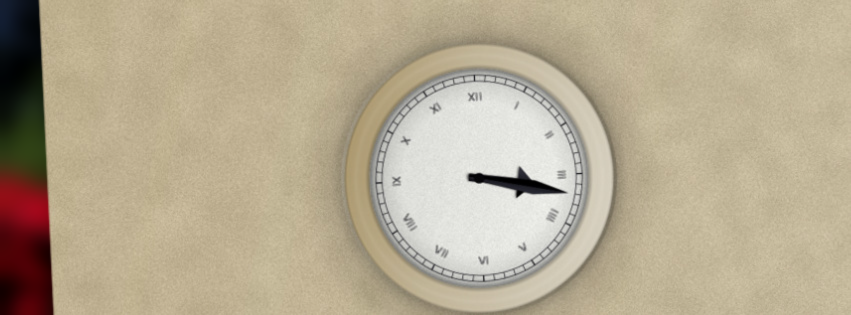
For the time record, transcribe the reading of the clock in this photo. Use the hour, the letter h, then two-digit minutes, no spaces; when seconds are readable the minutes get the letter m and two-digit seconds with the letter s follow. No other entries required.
3h17
